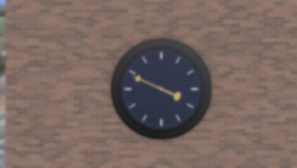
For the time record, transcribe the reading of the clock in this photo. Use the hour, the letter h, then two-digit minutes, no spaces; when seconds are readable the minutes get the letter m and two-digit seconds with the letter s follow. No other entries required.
3h49
